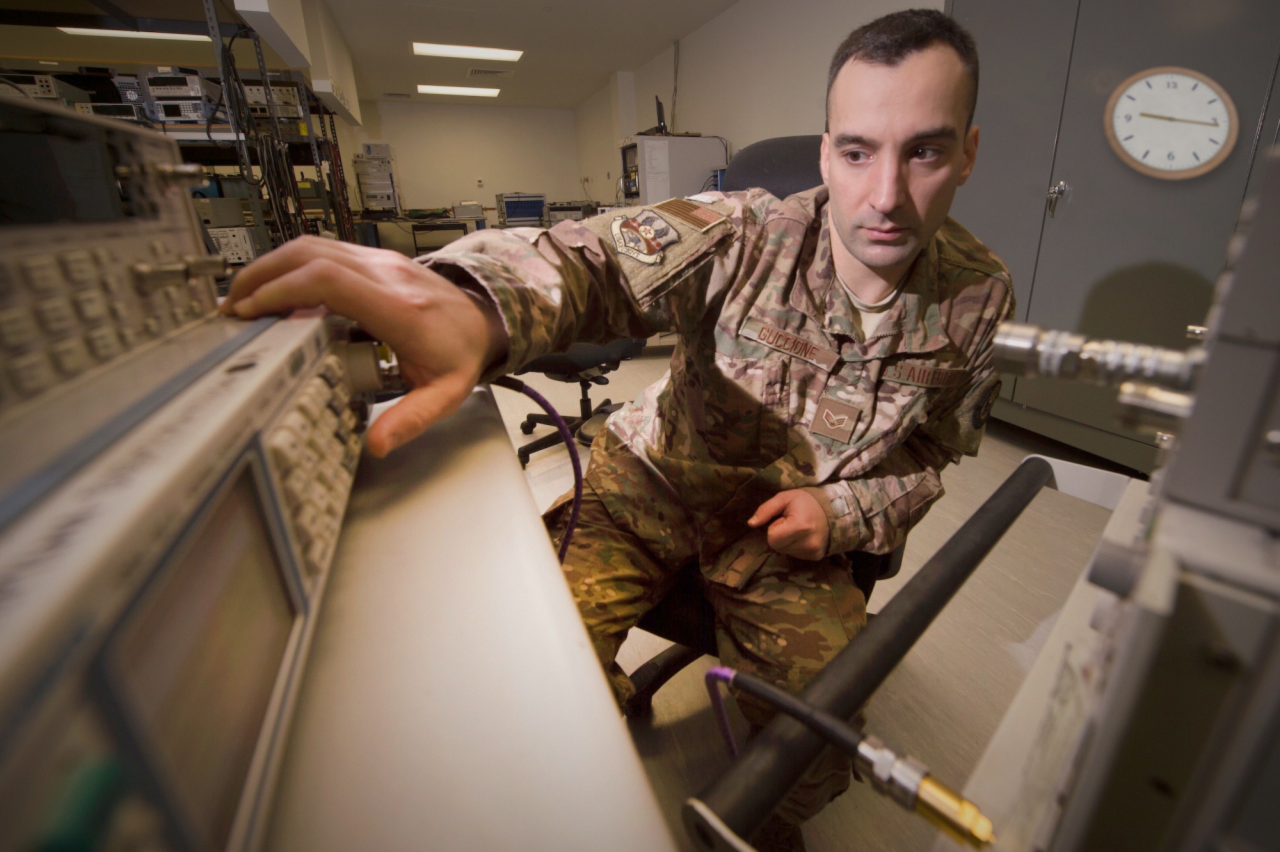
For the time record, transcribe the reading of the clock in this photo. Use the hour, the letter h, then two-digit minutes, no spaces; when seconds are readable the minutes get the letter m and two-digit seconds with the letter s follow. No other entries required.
9h16
